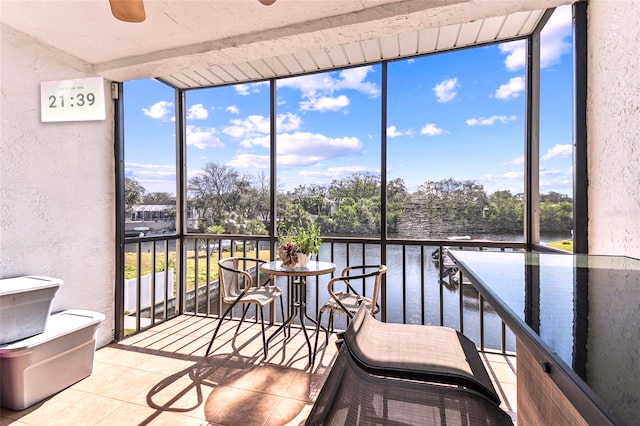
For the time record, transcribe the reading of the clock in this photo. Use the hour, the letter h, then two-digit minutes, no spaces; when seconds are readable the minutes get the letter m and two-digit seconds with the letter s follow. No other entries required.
21h39
